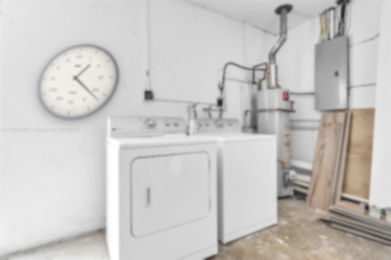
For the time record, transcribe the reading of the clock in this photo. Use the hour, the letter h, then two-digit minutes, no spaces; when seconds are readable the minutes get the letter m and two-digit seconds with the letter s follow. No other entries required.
1h22
